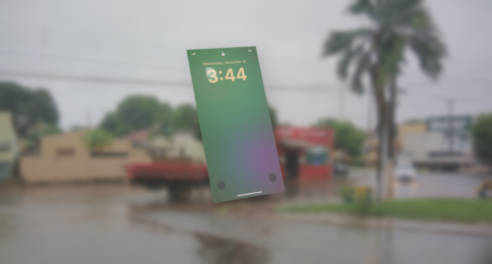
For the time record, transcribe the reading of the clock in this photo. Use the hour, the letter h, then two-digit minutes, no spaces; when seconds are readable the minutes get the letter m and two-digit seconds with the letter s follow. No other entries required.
3h44
